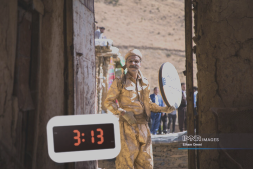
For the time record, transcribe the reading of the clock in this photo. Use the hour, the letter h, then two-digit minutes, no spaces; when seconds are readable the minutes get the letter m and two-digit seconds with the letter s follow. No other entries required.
3h13
